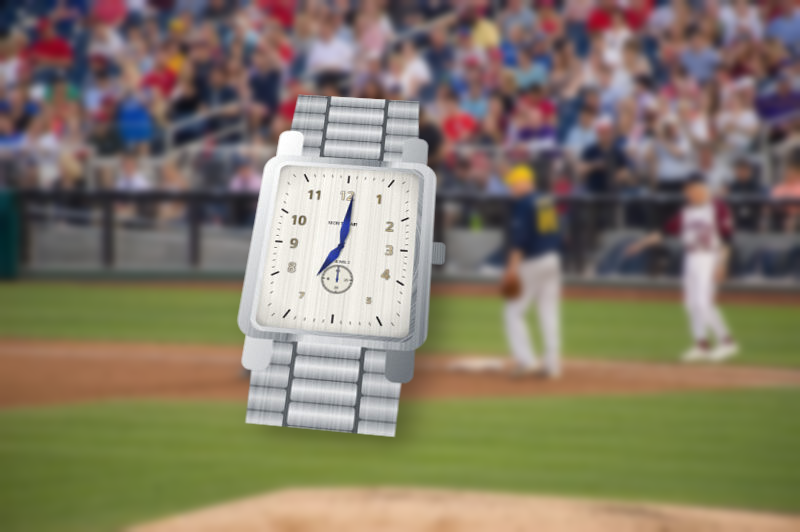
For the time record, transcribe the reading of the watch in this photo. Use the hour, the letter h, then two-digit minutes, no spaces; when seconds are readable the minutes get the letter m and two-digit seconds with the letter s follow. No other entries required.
7h01
